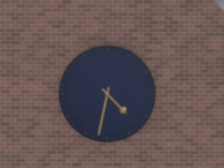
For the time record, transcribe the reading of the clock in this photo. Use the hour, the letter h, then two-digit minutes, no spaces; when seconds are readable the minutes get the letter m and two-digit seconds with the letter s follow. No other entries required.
4h32
